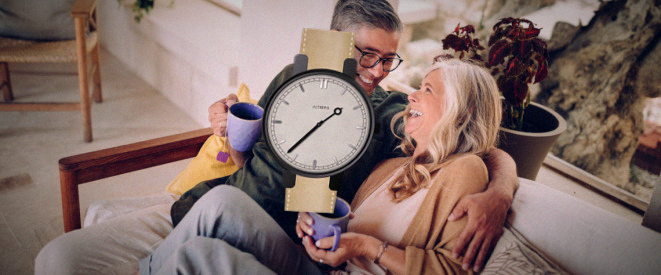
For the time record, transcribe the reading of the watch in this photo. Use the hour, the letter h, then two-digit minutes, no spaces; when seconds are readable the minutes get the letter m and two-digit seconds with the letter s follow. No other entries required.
1h37
